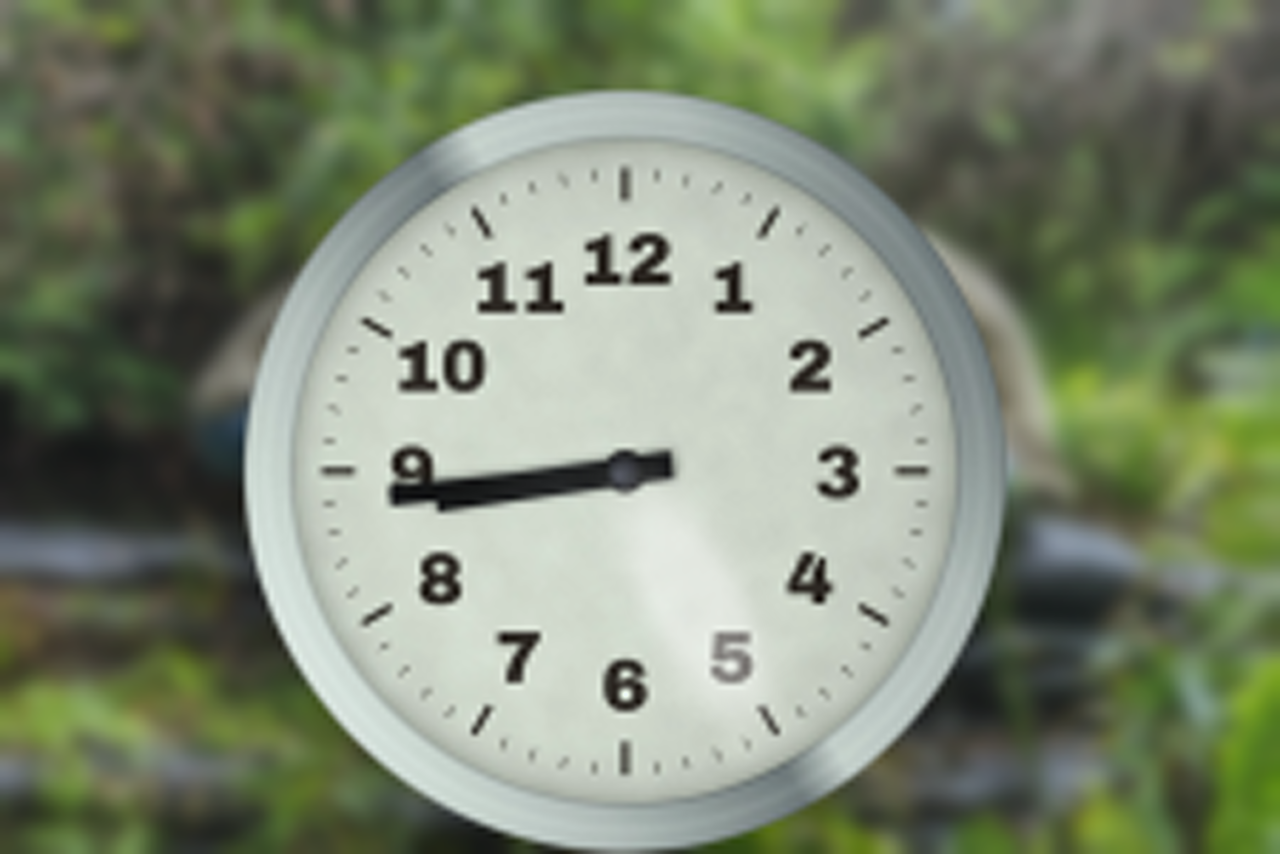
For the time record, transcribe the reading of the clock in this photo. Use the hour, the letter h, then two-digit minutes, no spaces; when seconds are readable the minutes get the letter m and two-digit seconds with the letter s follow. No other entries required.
8h44
